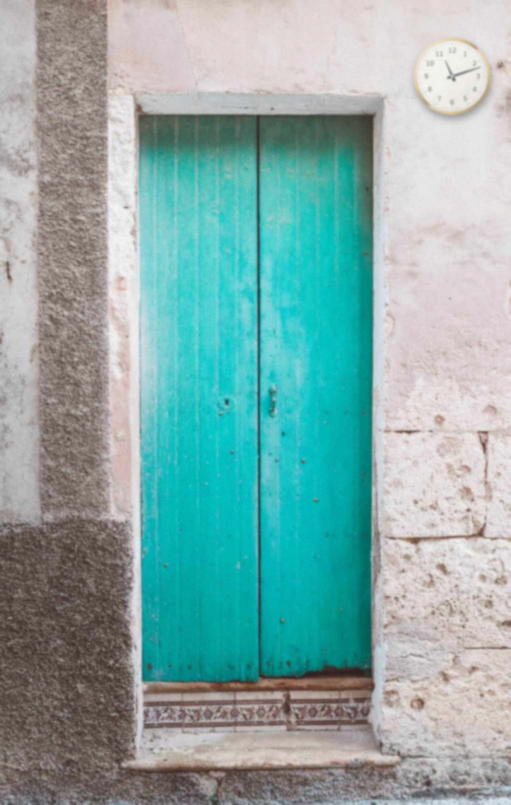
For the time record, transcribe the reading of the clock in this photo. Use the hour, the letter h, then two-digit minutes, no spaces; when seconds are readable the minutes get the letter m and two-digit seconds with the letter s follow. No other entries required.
11h12
